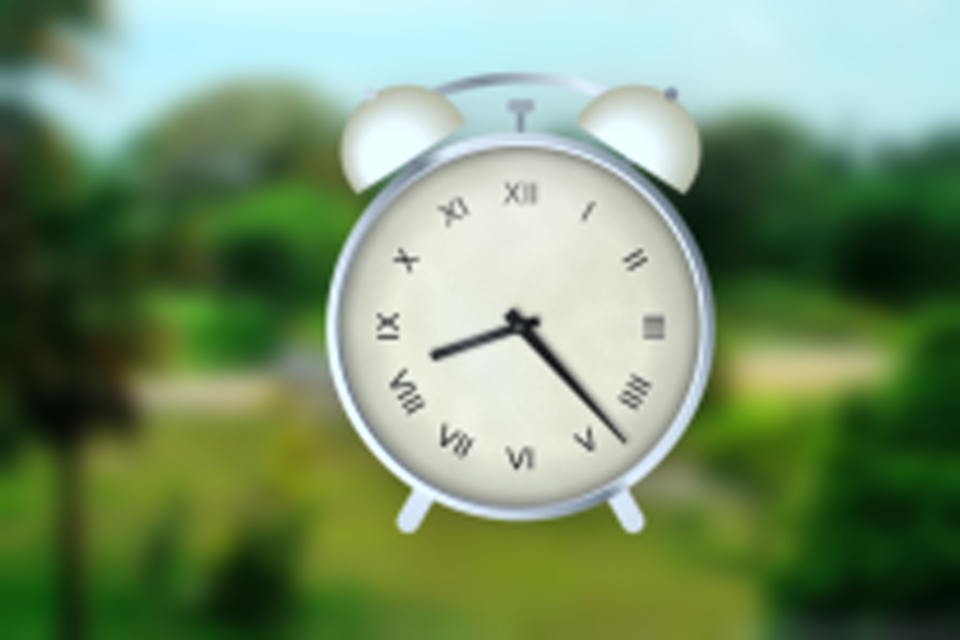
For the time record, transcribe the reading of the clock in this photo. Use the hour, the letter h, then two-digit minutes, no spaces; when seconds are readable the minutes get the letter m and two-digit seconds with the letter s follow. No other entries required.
8h23
